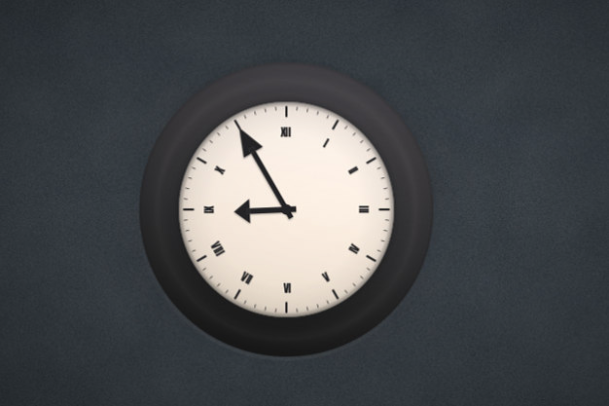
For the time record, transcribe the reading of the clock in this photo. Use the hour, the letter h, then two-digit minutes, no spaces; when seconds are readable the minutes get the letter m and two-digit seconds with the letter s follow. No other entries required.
8h55
